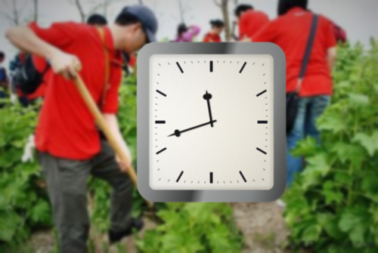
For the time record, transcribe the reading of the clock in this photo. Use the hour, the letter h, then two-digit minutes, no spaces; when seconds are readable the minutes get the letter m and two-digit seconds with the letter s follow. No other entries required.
11h42
